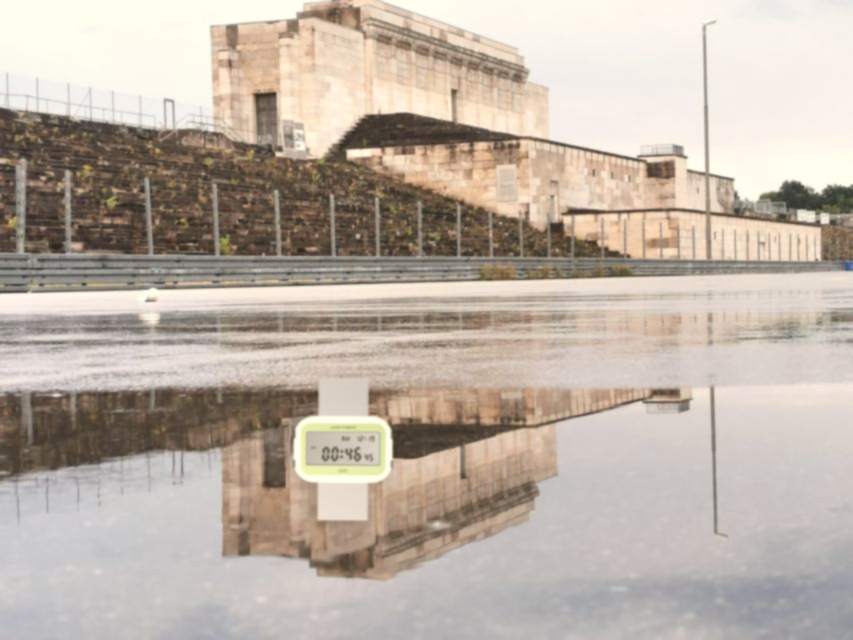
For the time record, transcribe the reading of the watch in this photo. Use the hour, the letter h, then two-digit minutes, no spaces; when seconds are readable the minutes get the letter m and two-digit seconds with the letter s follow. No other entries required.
0h46
